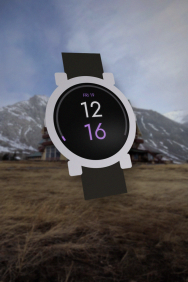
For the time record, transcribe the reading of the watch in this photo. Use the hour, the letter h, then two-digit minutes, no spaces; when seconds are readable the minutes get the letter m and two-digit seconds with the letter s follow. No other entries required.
12h16
